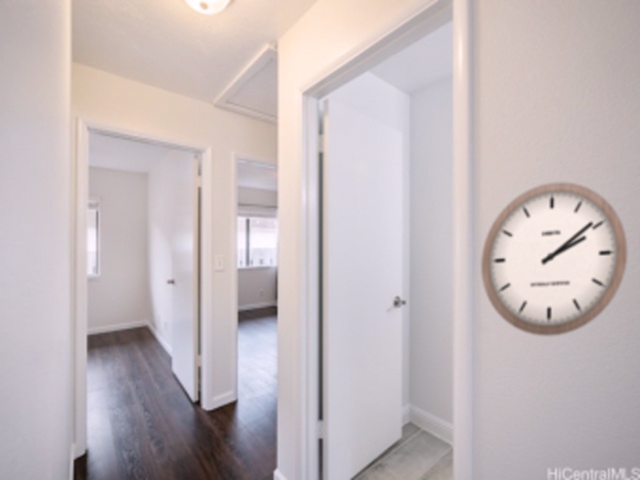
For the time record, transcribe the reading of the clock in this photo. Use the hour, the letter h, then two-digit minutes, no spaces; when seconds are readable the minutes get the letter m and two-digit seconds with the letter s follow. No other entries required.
2h09
